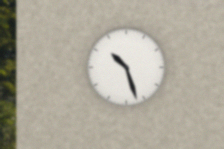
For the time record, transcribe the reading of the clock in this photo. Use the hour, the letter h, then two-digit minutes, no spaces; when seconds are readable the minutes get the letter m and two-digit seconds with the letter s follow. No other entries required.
10h27
